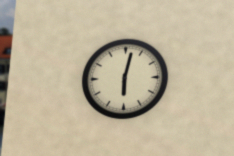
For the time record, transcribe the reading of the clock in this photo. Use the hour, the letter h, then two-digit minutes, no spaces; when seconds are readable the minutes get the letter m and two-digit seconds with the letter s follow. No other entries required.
6h02
